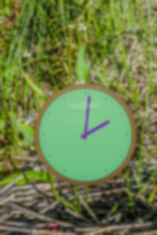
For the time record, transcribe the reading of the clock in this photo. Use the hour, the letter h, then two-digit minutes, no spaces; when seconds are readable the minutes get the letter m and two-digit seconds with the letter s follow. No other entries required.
2h01
